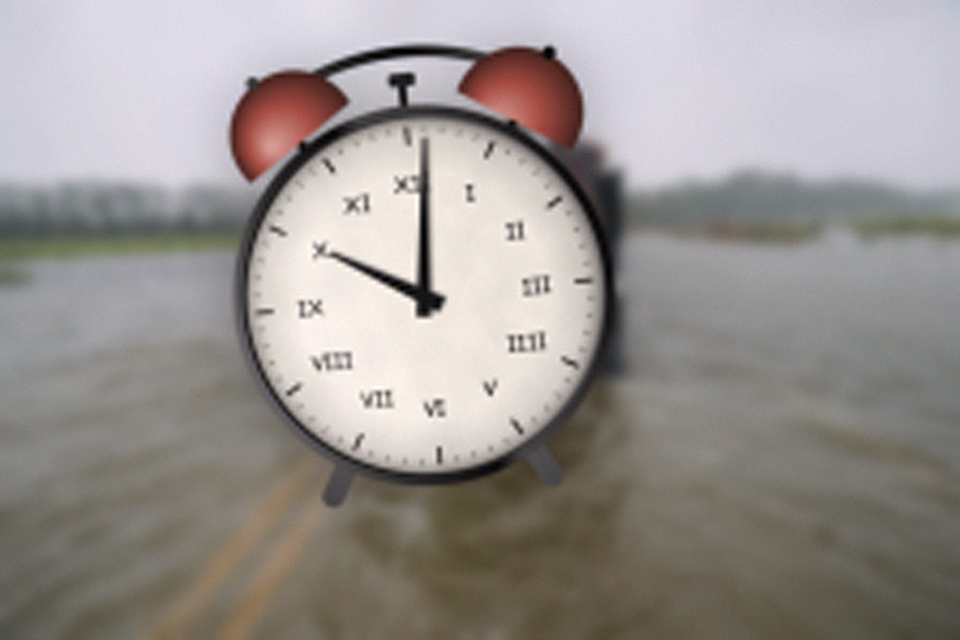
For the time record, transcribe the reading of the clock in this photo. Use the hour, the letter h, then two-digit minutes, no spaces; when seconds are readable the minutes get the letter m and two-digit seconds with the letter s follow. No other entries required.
10h01
